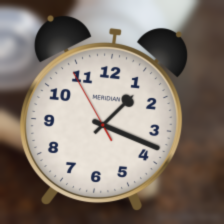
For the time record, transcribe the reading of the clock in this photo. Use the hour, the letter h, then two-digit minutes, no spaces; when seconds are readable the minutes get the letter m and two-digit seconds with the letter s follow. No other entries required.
1h17m54s
